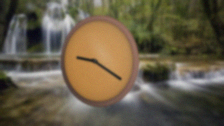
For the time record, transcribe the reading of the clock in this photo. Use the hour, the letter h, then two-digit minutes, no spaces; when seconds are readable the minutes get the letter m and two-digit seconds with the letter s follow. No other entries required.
9h20
